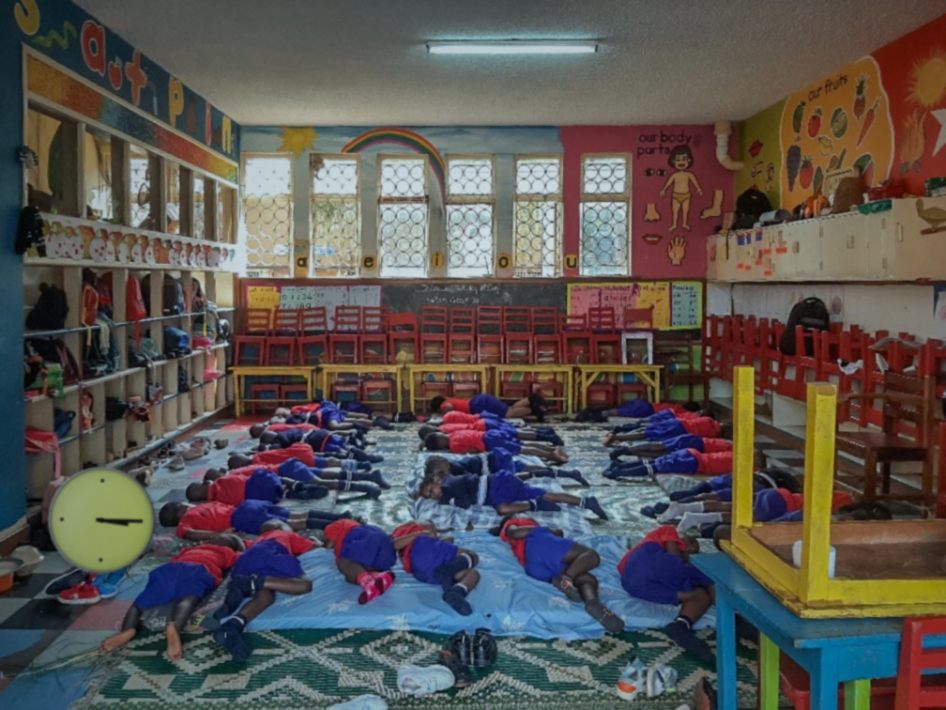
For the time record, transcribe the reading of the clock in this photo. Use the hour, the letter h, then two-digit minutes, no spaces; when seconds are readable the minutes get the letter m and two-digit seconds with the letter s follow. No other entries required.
3h15
